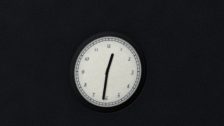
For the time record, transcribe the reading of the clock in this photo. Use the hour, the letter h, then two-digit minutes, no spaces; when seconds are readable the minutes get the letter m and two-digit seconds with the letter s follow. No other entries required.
12h31
